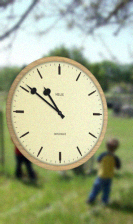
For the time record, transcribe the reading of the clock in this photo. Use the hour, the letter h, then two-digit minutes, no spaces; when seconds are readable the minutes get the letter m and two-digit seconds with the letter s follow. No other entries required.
10h51
